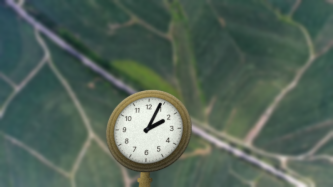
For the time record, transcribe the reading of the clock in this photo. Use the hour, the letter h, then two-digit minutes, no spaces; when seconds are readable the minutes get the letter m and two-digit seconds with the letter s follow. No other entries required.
2h04
